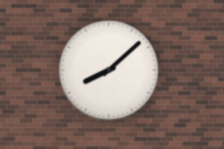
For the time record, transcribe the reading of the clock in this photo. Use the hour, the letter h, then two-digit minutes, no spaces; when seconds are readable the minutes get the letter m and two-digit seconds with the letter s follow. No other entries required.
8h08
